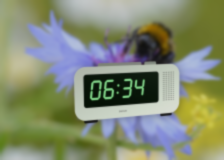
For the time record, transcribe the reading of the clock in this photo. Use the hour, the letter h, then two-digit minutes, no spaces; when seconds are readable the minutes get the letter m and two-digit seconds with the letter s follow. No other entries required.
6h34
